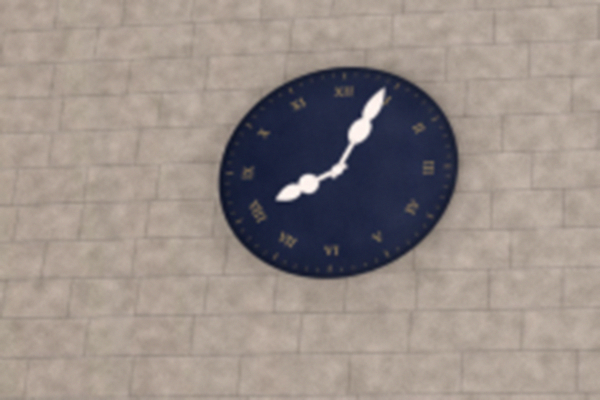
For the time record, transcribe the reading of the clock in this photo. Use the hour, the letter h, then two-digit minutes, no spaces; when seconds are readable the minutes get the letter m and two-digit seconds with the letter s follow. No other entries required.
8h04
